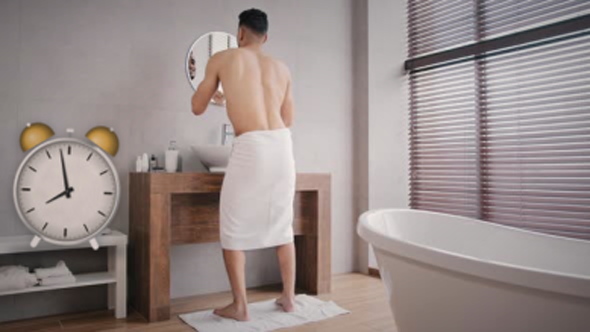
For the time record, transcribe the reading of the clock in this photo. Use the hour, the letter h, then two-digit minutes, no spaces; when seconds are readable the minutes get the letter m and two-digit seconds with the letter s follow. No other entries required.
7h58
